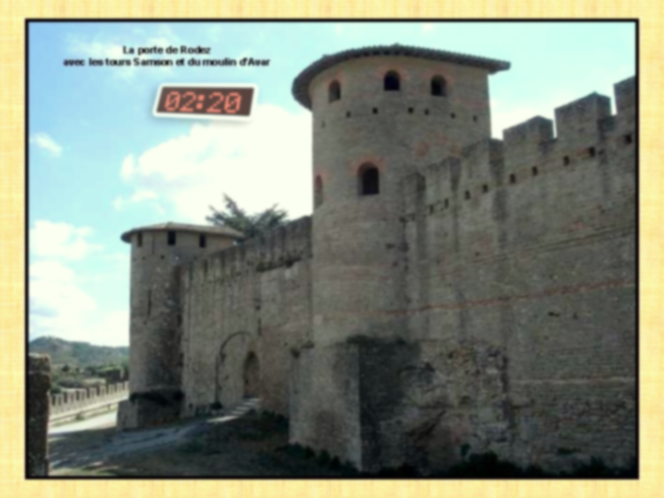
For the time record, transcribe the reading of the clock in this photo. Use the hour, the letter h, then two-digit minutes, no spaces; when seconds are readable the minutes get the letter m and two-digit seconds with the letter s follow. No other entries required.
2h20
